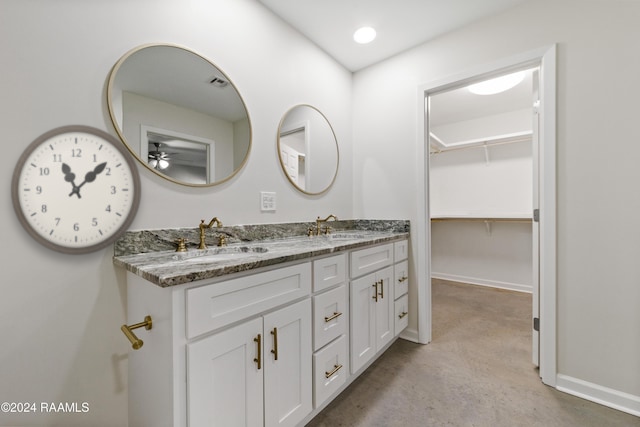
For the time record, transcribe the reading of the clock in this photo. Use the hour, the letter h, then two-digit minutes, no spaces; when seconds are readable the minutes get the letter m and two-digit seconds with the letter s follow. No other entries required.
11h08
